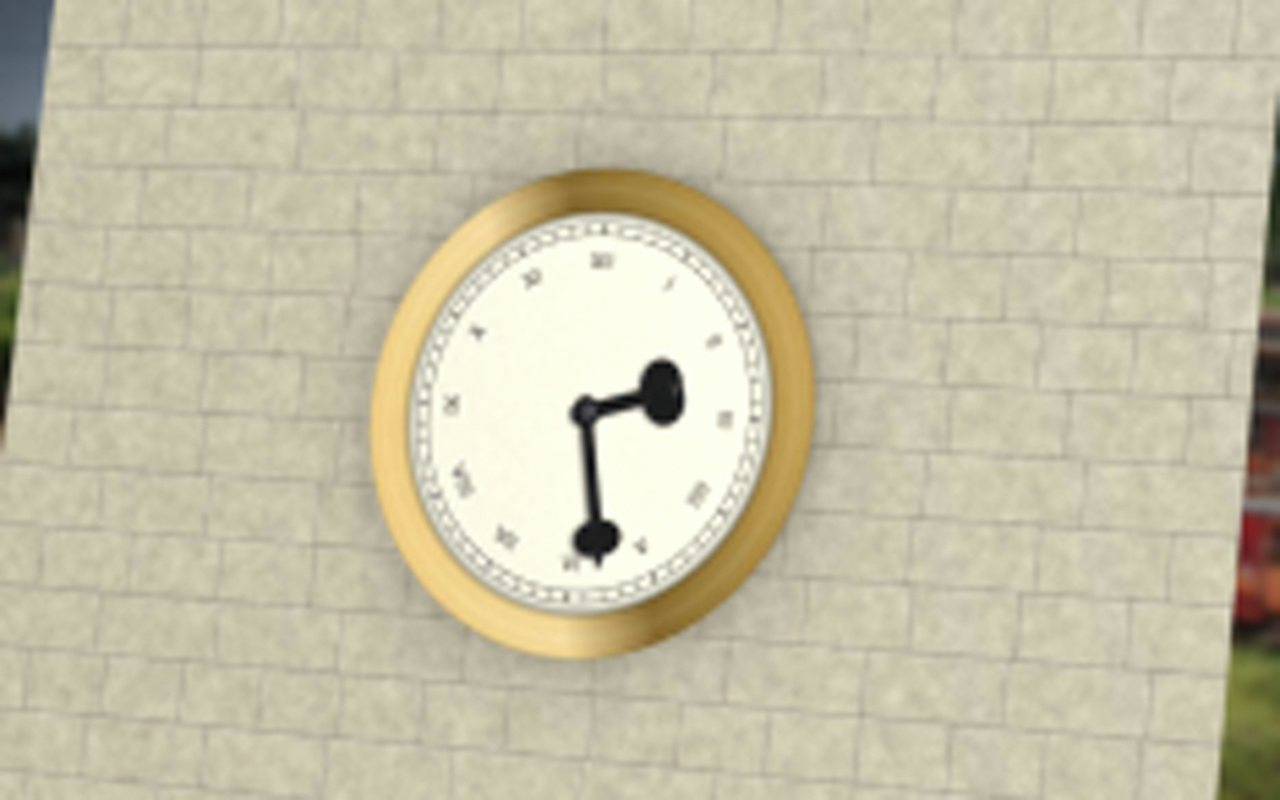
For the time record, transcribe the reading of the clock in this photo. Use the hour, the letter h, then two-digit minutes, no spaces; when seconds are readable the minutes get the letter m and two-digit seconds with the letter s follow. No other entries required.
2h28
